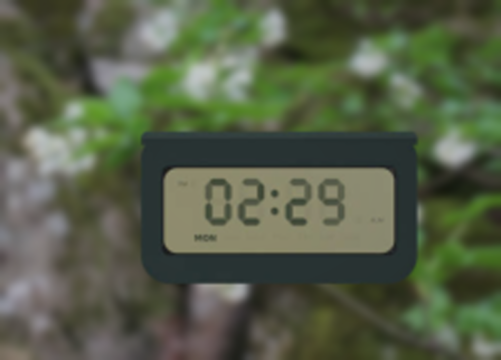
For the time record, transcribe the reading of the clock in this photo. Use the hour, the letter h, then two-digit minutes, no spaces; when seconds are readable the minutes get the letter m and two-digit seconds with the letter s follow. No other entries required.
2h29
